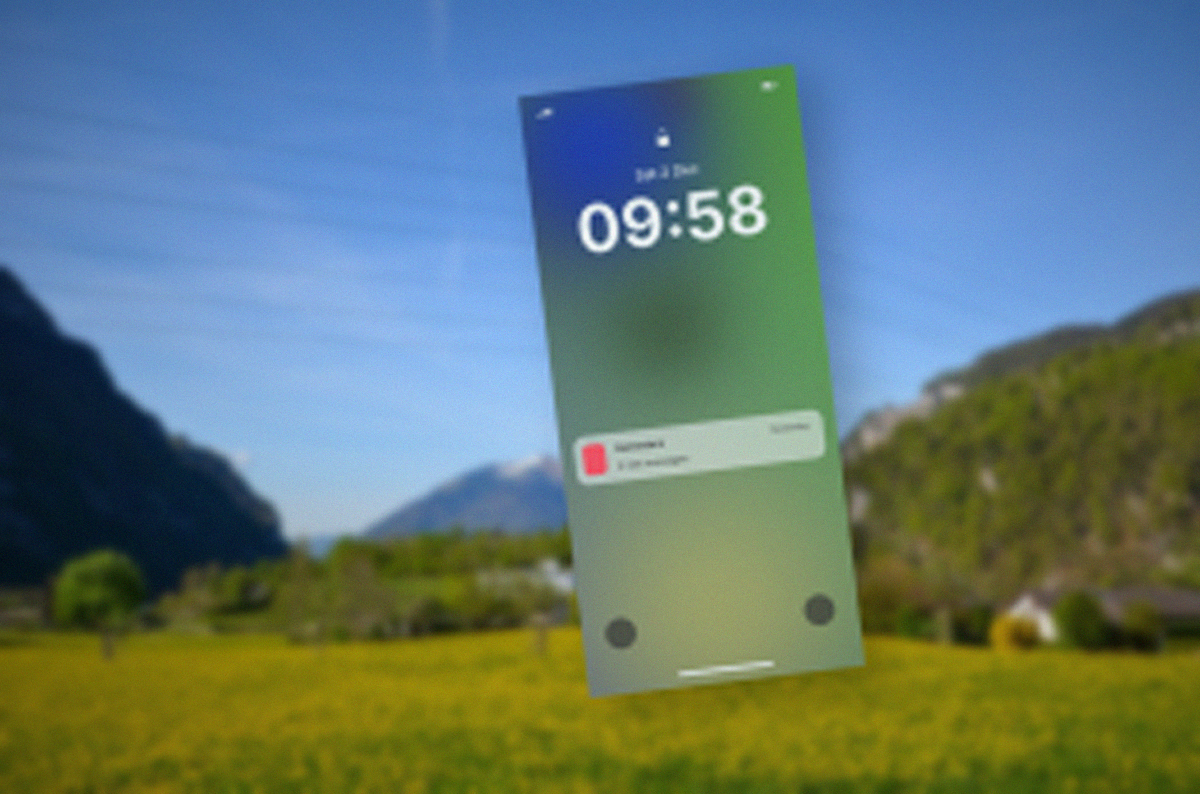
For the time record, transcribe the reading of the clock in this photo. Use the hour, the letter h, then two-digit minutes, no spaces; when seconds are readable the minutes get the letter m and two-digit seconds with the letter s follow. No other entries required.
9h58
